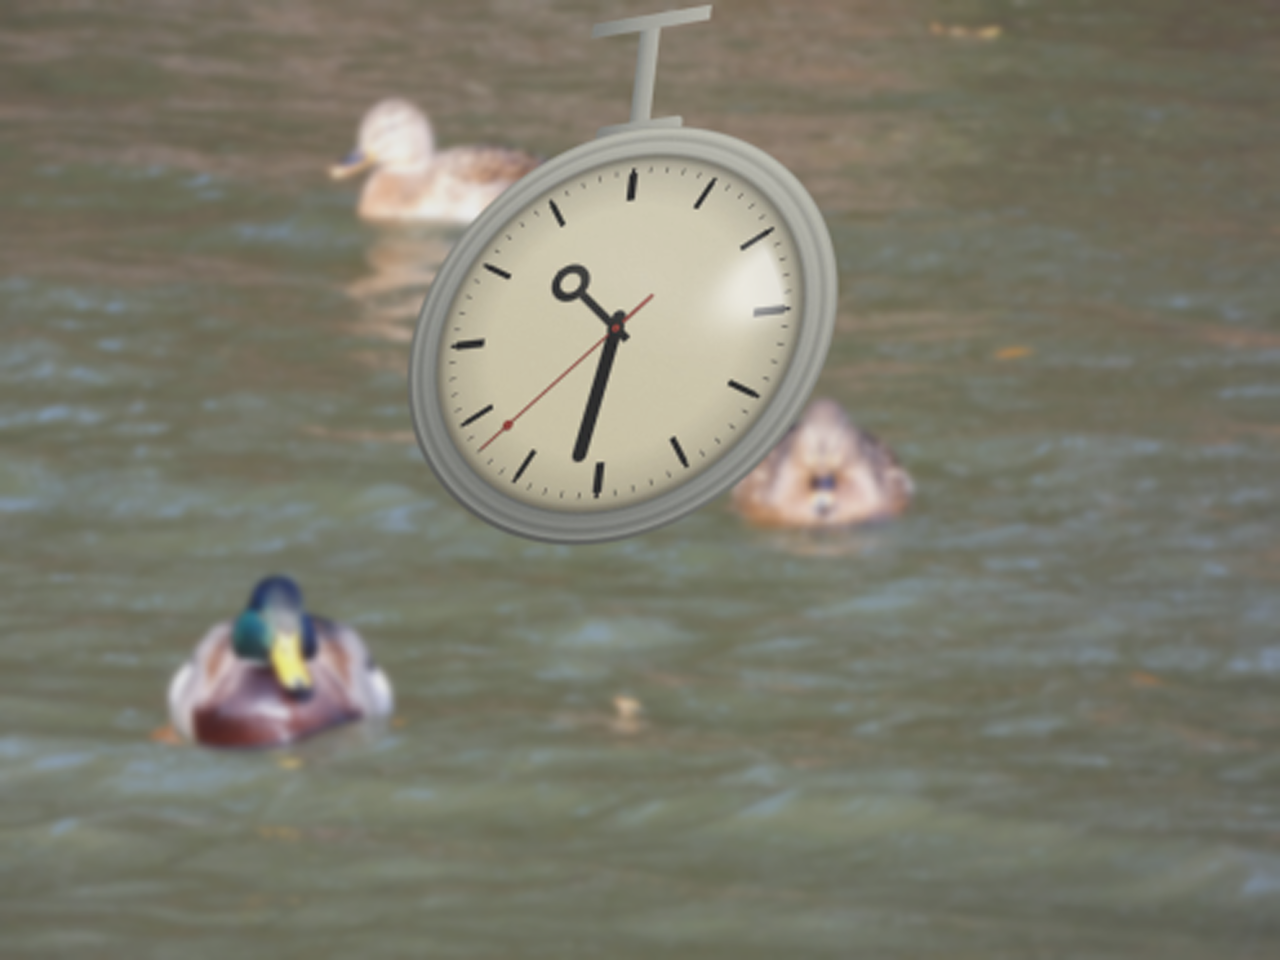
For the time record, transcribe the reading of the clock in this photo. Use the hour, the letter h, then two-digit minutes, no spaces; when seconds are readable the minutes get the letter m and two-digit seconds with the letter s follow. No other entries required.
10h31m38s
